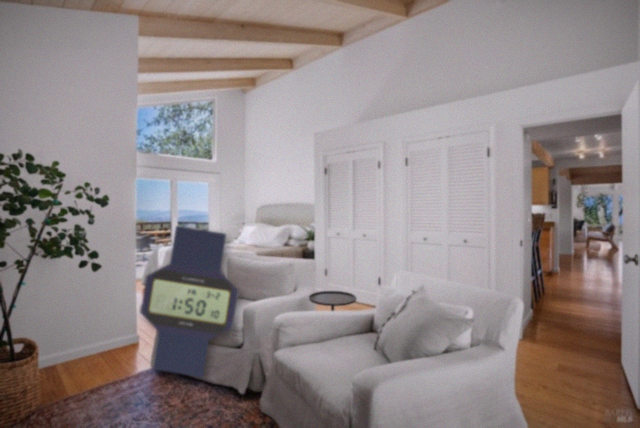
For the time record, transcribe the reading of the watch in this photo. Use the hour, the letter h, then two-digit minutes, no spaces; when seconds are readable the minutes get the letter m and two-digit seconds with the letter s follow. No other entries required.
1h50
